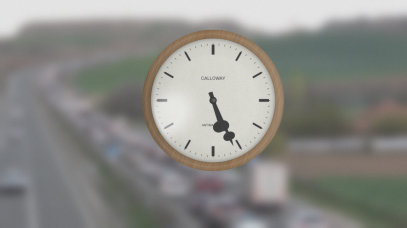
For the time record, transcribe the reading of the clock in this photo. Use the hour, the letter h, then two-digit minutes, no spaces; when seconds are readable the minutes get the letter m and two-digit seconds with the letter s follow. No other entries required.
5h26
